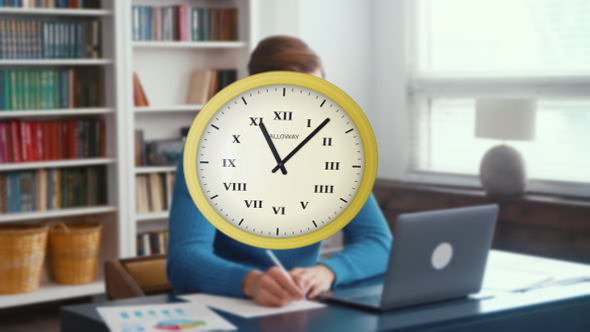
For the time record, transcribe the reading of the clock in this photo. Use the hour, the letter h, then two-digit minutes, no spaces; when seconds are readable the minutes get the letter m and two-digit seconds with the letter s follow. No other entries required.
11h07
